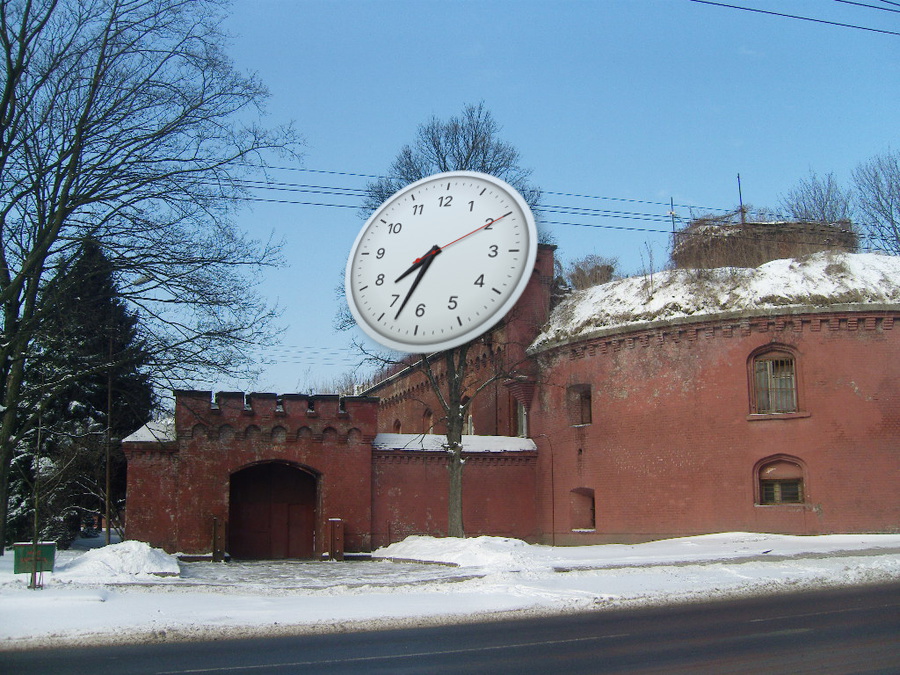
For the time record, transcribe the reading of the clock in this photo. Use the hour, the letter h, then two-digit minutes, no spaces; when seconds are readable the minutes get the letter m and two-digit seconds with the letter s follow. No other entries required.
7h33m10s
